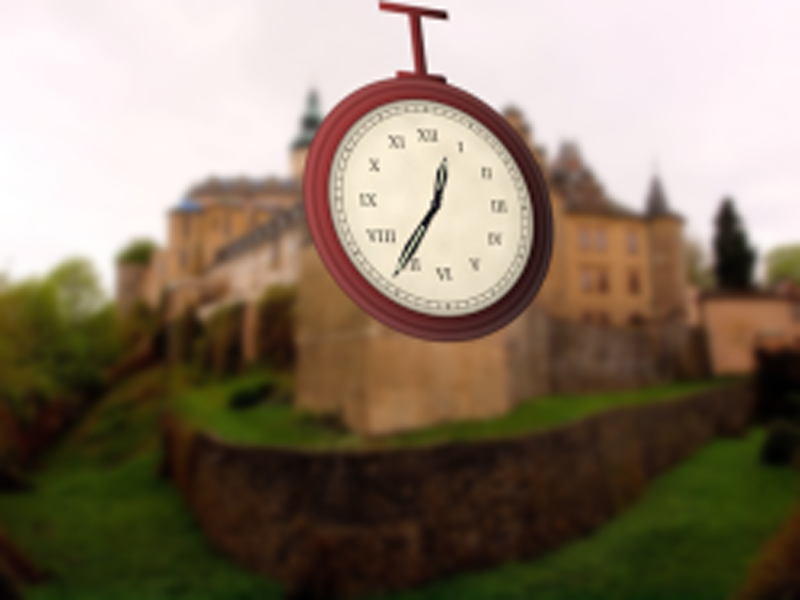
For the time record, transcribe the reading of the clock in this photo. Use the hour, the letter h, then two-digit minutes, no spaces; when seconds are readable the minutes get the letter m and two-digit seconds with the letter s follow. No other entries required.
12h36
